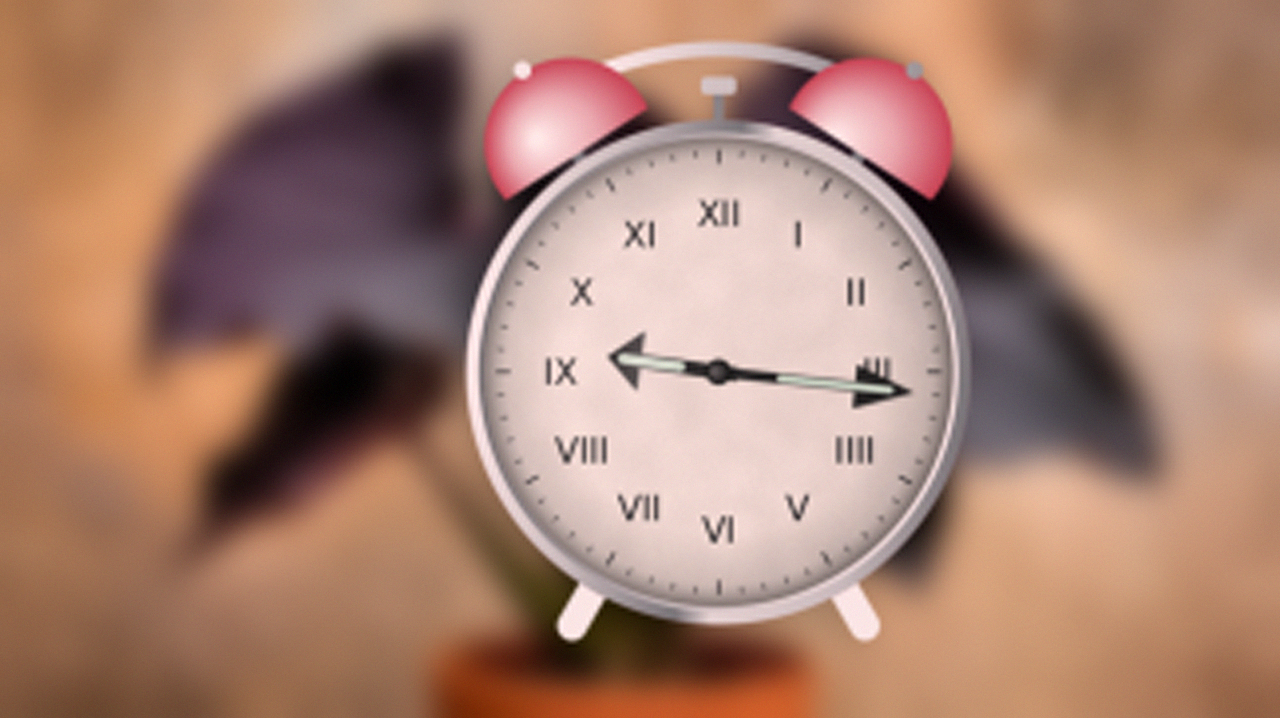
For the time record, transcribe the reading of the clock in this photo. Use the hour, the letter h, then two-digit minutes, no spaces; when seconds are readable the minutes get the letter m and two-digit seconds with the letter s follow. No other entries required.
9h16
